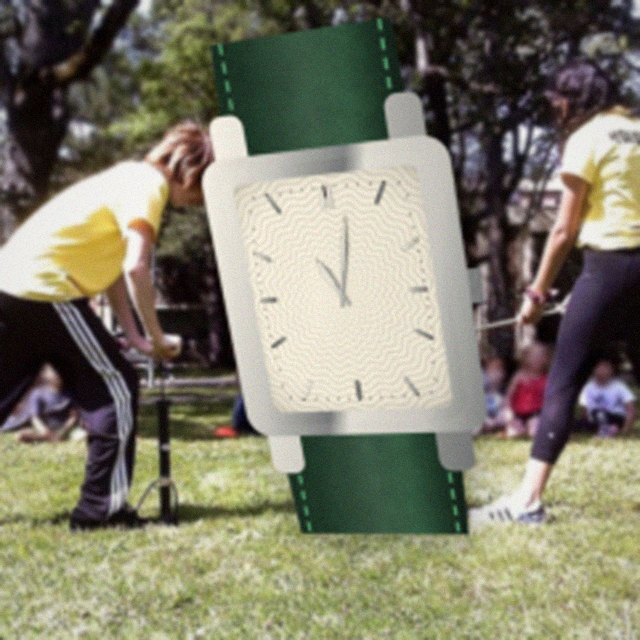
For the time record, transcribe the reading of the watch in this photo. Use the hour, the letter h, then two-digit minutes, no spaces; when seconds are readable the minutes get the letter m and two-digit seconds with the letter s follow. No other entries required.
11h02
